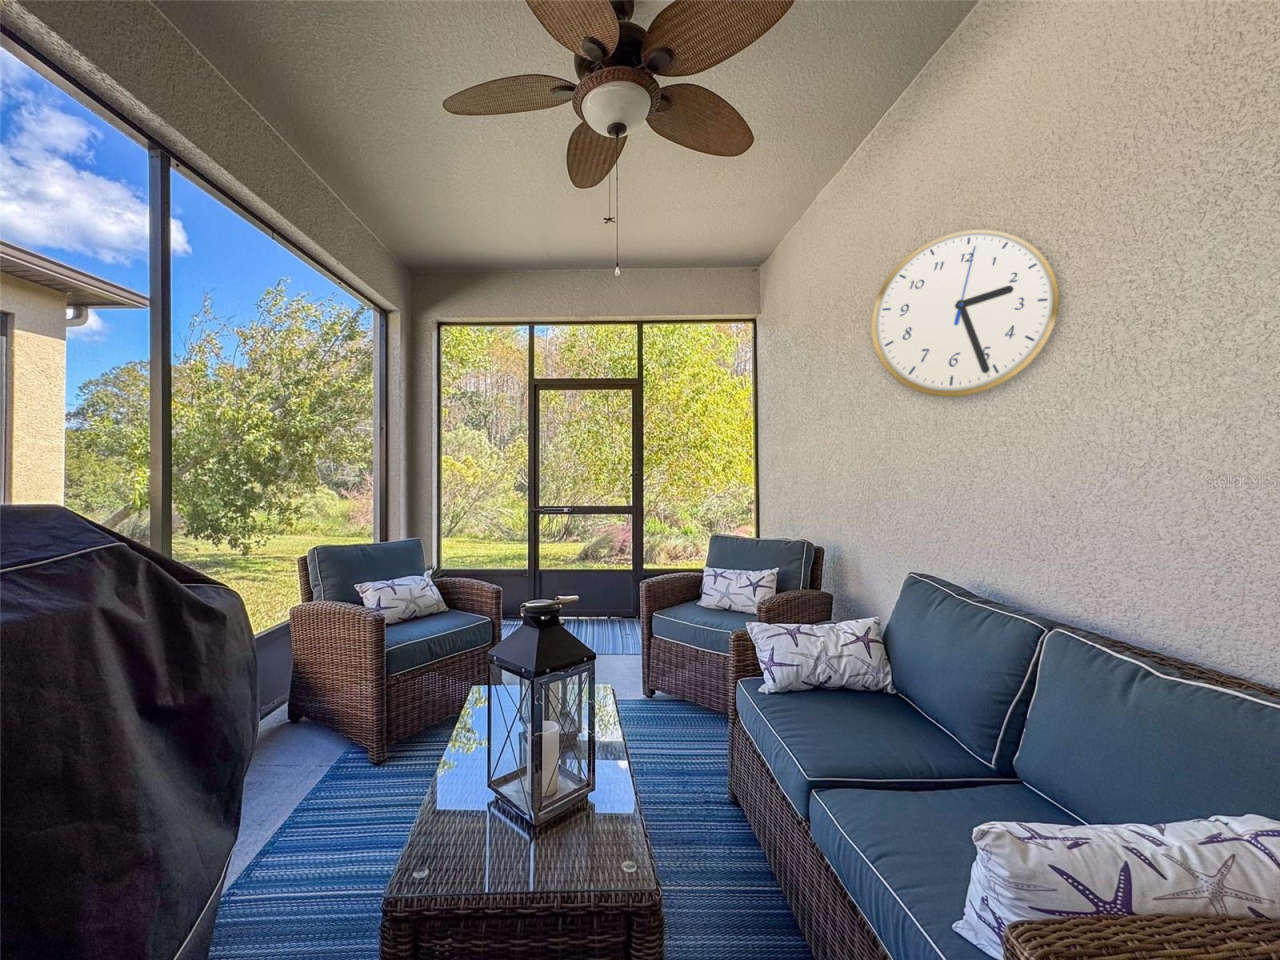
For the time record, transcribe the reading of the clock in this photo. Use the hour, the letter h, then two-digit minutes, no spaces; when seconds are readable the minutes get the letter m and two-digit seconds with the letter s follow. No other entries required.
2h26m01s
